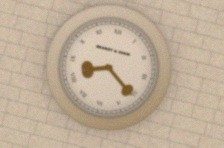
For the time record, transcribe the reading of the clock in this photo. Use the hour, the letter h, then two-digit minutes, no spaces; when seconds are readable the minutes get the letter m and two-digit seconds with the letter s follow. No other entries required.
8h21
